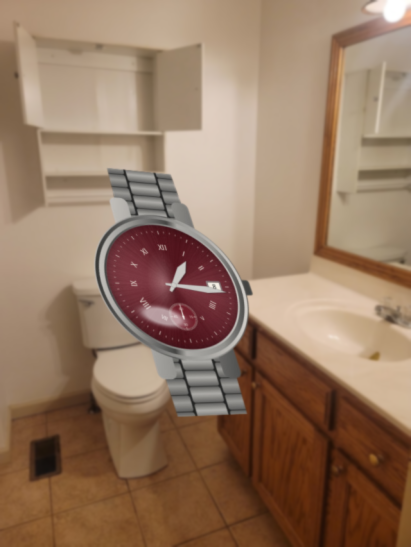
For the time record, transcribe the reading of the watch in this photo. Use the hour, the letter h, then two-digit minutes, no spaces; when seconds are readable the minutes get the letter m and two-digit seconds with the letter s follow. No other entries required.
1h16
